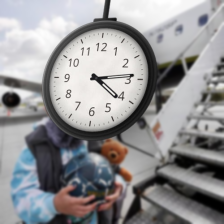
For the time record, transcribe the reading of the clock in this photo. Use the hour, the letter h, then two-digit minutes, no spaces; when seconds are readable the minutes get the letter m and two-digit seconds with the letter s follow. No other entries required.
4h14
